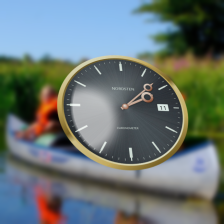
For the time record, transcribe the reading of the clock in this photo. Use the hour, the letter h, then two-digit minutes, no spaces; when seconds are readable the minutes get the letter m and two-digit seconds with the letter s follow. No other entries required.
2h08
